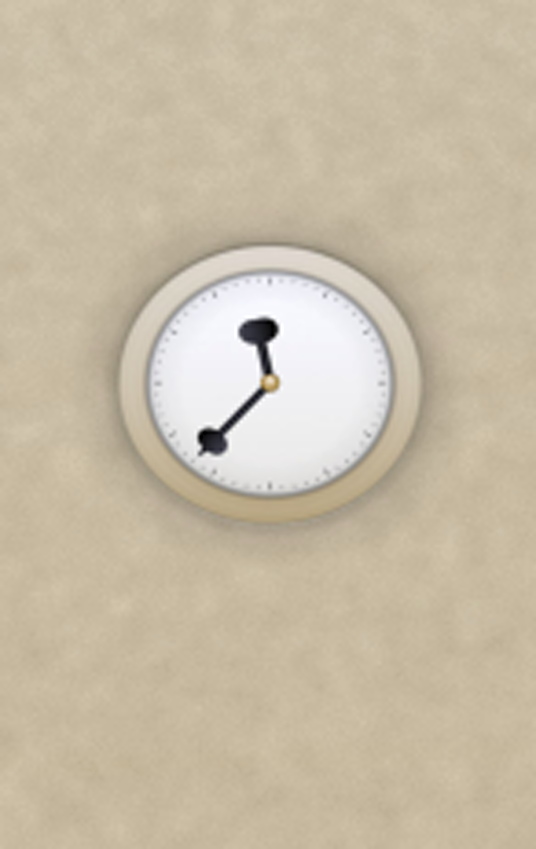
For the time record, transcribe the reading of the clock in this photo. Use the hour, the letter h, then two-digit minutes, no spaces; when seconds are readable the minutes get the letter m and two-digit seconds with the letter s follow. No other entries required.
11h37
